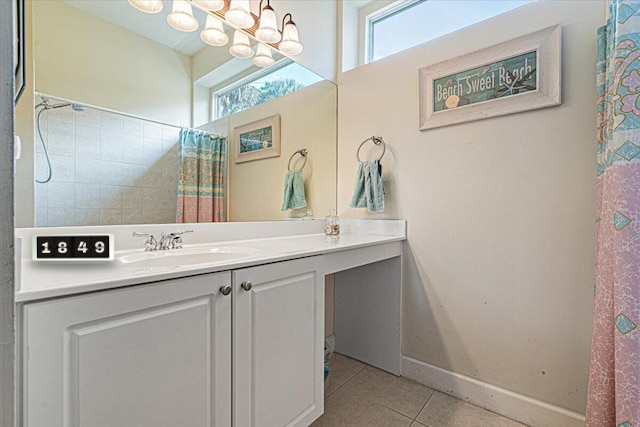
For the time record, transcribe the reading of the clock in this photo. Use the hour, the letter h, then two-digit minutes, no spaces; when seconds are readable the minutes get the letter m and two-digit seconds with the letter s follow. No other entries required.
18h49
